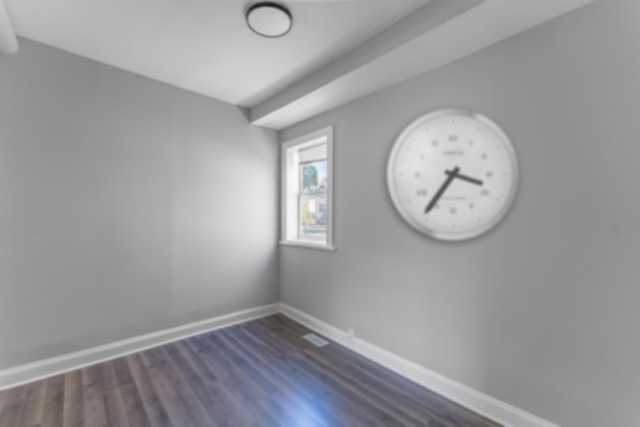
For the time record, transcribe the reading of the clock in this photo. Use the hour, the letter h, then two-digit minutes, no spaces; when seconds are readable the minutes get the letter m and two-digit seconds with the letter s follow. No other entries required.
3h36
